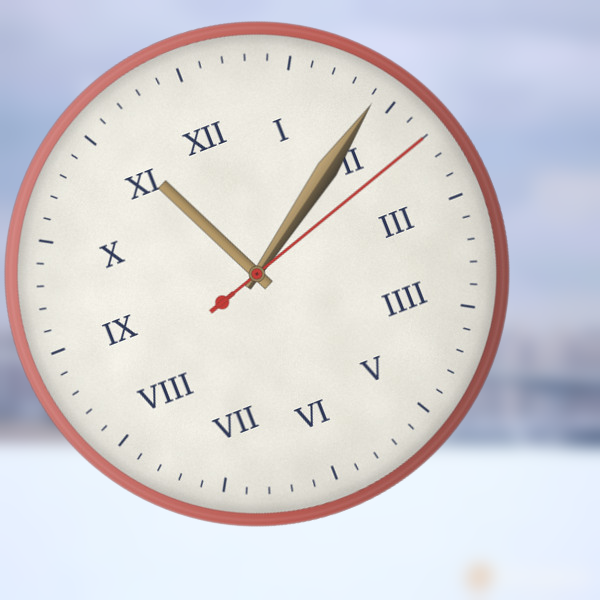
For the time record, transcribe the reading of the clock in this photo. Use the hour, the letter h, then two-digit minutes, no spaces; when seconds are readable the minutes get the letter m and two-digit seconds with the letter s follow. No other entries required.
11h09m12s
